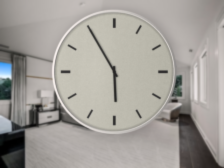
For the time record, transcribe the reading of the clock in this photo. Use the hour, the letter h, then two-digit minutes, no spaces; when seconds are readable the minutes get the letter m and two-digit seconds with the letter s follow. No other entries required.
5h55
